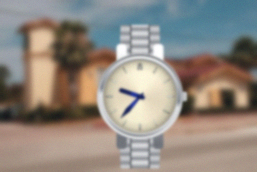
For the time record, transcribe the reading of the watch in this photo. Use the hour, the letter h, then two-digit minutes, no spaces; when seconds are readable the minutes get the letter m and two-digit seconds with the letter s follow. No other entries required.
9h37
